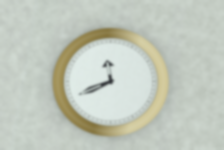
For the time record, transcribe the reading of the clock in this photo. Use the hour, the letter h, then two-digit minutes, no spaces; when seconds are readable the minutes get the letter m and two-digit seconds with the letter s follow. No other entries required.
11h41
